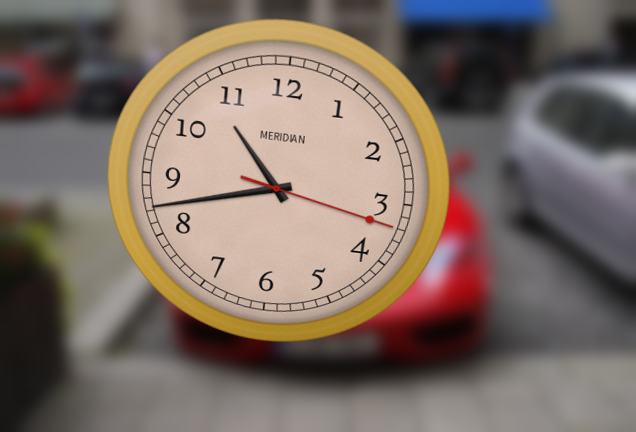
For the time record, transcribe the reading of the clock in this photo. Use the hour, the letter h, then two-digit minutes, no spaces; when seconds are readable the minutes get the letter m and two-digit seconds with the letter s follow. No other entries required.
10h42m17s
